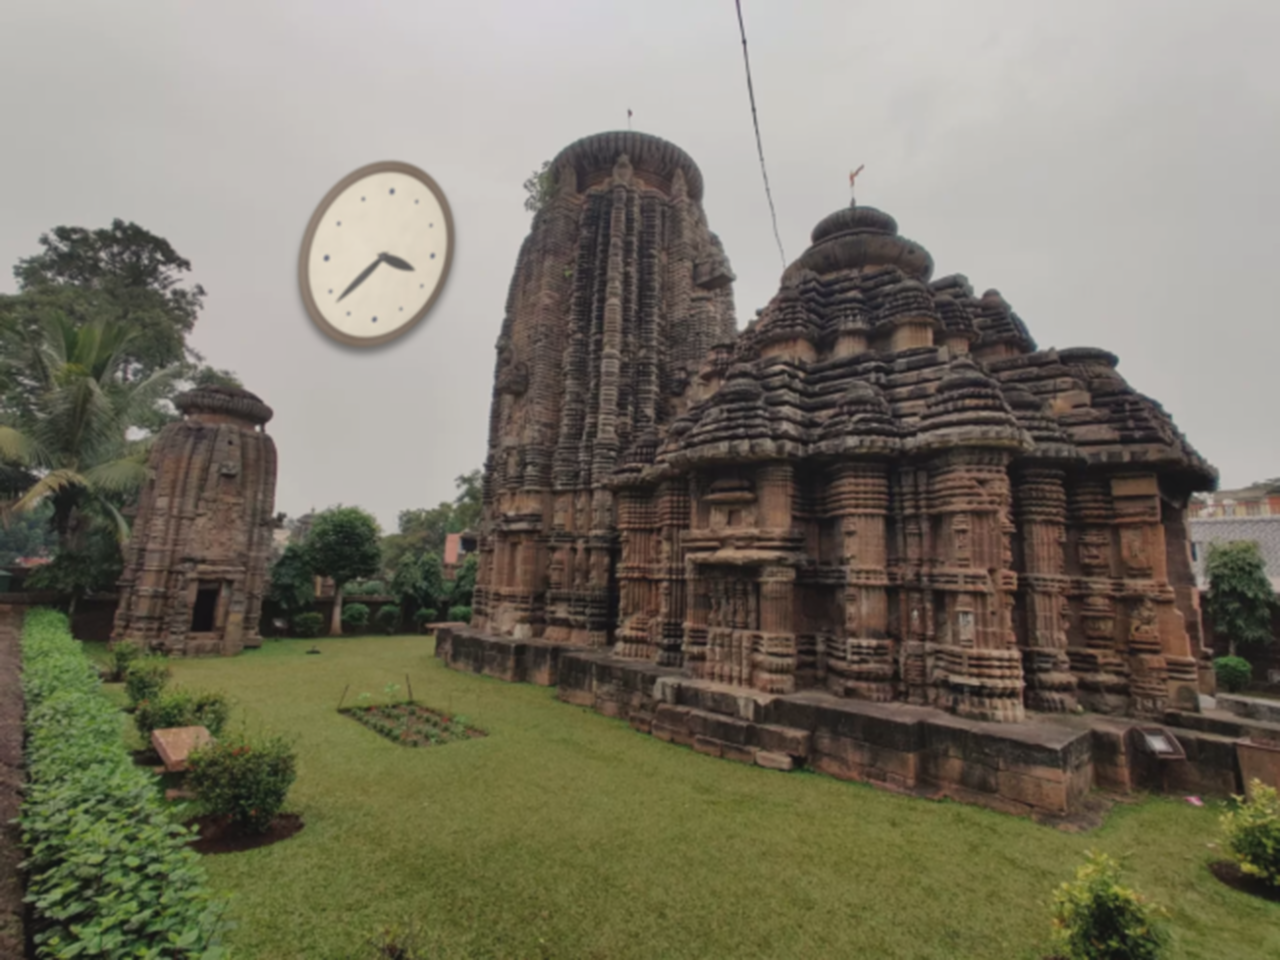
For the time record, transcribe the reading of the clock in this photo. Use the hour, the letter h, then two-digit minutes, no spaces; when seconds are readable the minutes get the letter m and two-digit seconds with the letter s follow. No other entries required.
3h38
